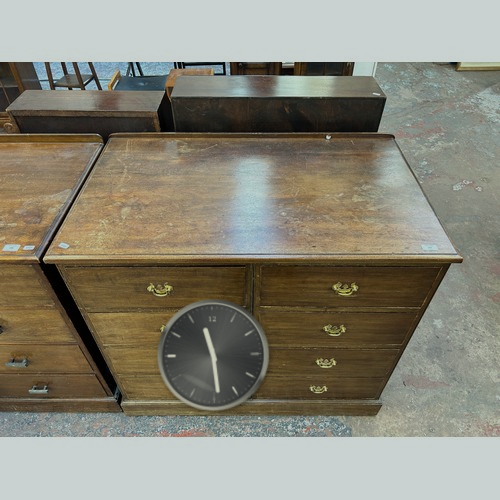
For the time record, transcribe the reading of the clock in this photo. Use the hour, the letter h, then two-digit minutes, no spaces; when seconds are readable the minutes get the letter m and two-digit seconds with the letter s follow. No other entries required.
11h29
